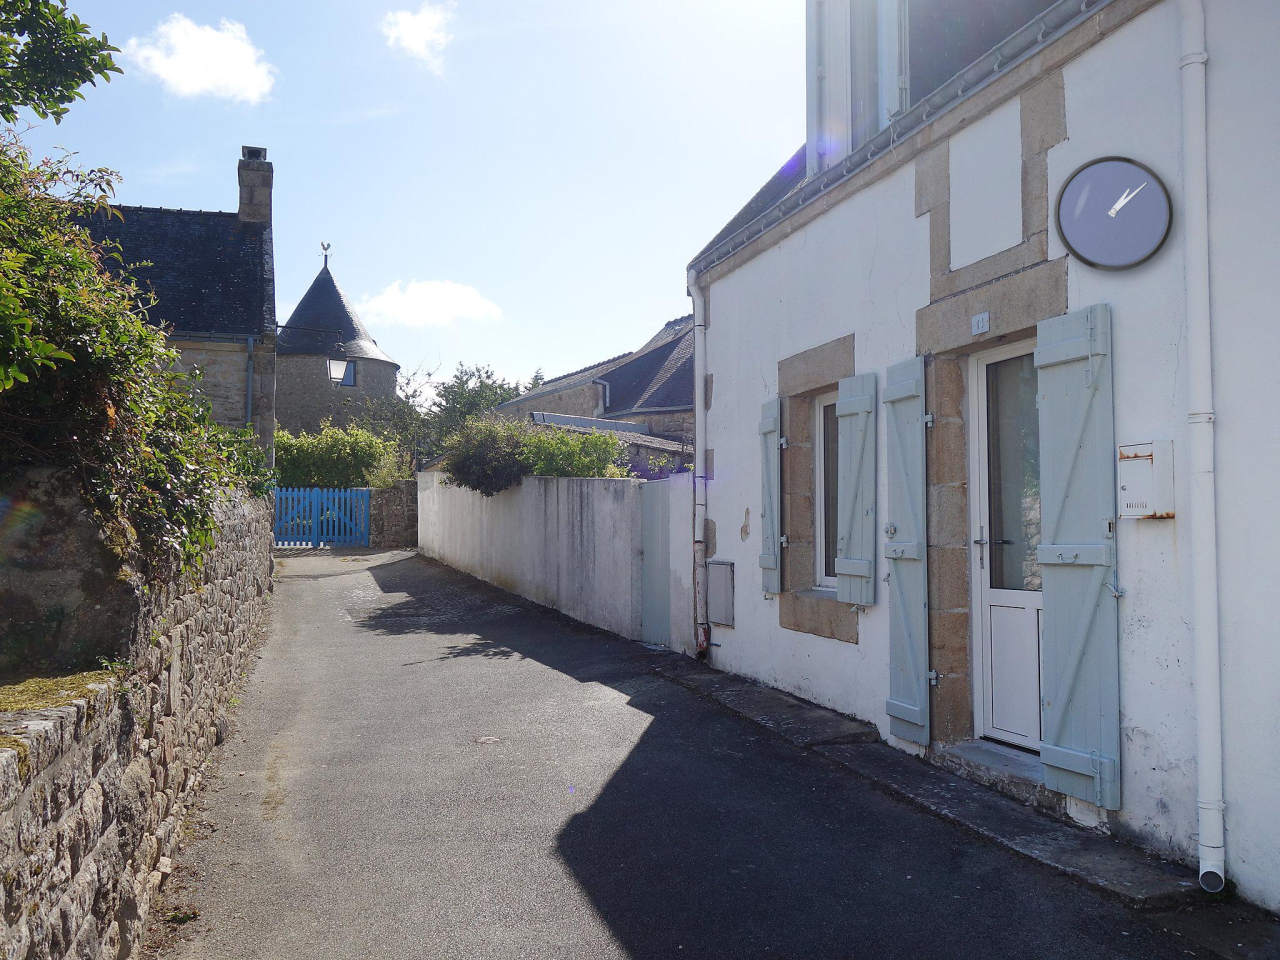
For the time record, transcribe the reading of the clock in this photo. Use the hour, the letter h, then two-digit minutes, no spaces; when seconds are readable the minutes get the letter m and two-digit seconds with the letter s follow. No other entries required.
1h08
